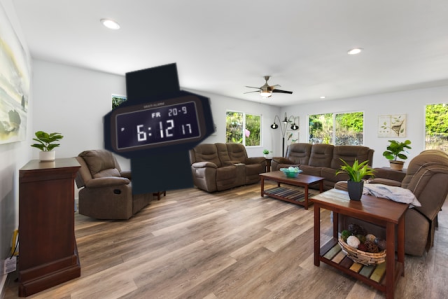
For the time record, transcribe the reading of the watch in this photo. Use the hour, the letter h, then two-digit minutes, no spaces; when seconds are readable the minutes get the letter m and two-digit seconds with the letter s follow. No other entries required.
6h12m17s
